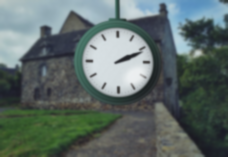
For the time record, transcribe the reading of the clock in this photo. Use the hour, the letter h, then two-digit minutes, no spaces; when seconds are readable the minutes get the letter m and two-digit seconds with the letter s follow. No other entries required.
2h11
